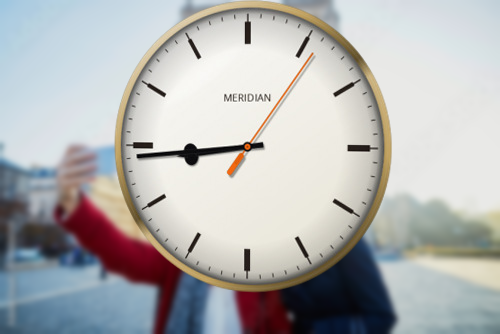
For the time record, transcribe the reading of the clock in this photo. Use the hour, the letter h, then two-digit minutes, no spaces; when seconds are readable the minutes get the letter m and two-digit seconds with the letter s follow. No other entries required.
8h44m06s
